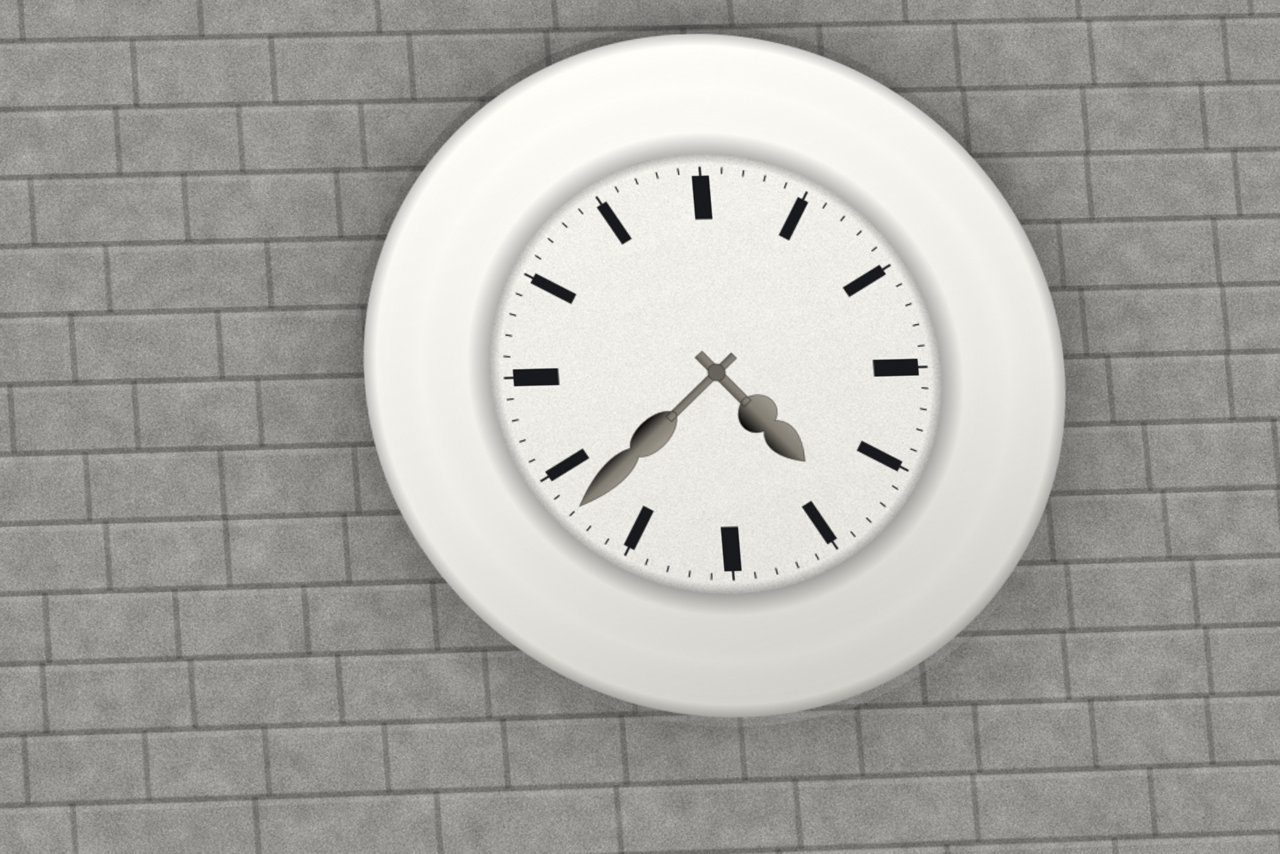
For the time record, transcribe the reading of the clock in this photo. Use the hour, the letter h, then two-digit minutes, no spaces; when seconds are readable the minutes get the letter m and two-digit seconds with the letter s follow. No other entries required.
4h38
